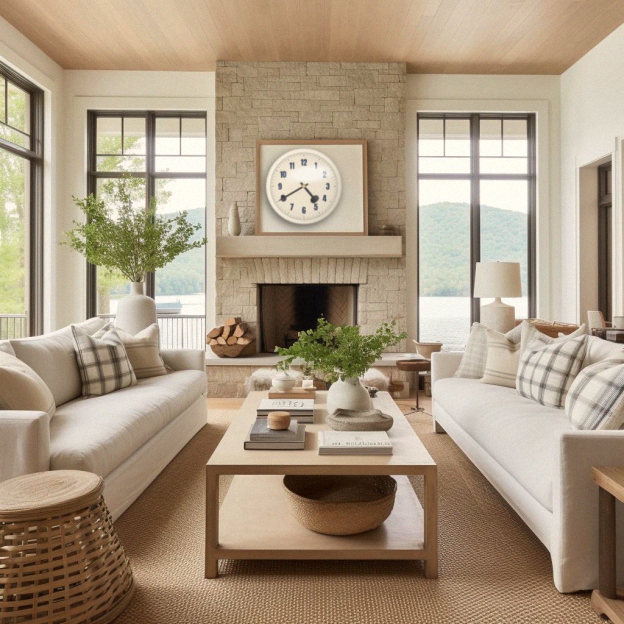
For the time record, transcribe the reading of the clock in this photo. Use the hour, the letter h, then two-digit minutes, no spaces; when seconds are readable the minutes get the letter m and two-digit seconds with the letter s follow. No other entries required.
4h40
